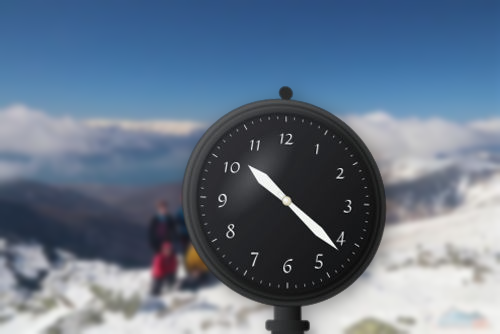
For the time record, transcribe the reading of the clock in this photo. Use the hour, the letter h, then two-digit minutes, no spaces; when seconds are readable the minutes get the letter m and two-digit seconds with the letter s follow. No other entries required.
10h22
